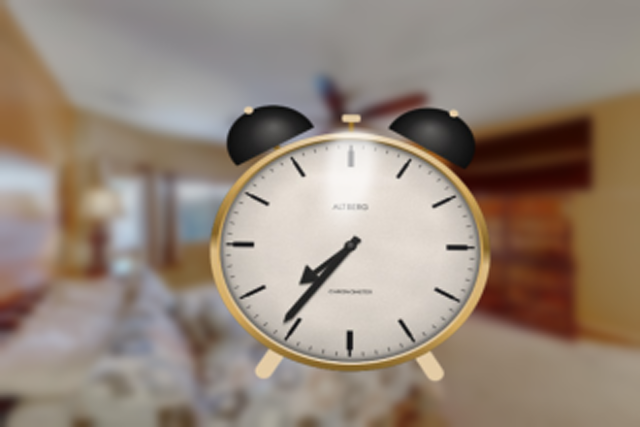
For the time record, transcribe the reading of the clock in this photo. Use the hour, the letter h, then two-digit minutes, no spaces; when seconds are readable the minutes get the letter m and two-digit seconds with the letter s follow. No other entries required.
7h36
